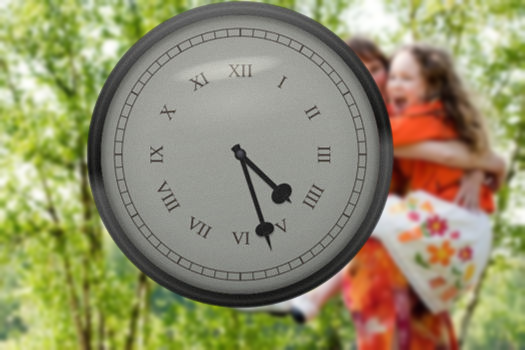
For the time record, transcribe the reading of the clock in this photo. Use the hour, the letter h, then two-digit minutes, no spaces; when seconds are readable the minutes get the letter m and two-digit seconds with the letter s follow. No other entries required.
4h27
